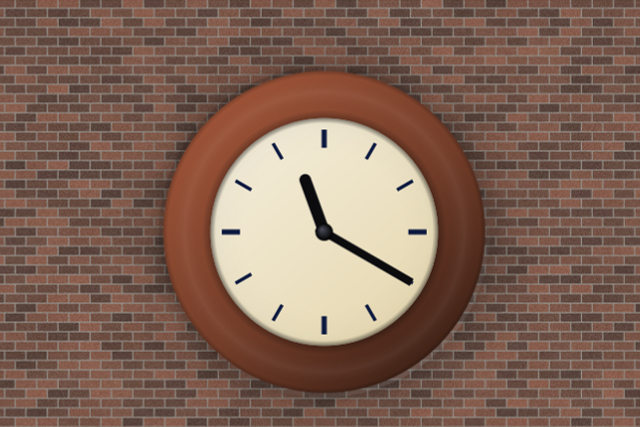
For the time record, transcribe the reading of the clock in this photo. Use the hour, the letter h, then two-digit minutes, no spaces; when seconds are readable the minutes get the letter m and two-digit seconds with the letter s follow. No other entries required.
11h20
